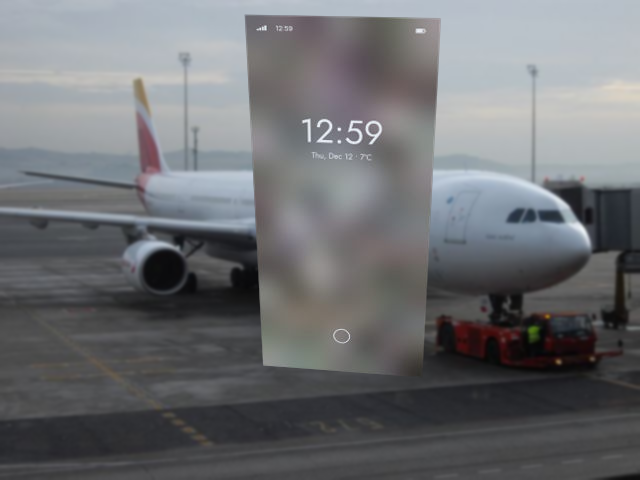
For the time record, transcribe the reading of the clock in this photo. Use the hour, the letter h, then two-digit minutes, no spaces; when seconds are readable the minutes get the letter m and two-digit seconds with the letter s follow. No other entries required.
12h59
